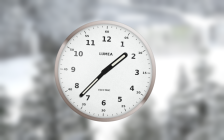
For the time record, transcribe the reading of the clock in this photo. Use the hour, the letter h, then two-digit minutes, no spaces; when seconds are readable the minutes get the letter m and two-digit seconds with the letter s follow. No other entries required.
1h37
